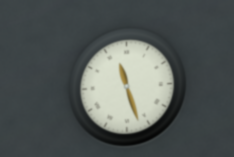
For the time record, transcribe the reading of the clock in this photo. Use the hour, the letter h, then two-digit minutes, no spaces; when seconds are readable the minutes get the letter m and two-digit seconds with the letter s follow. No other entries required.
11h27
